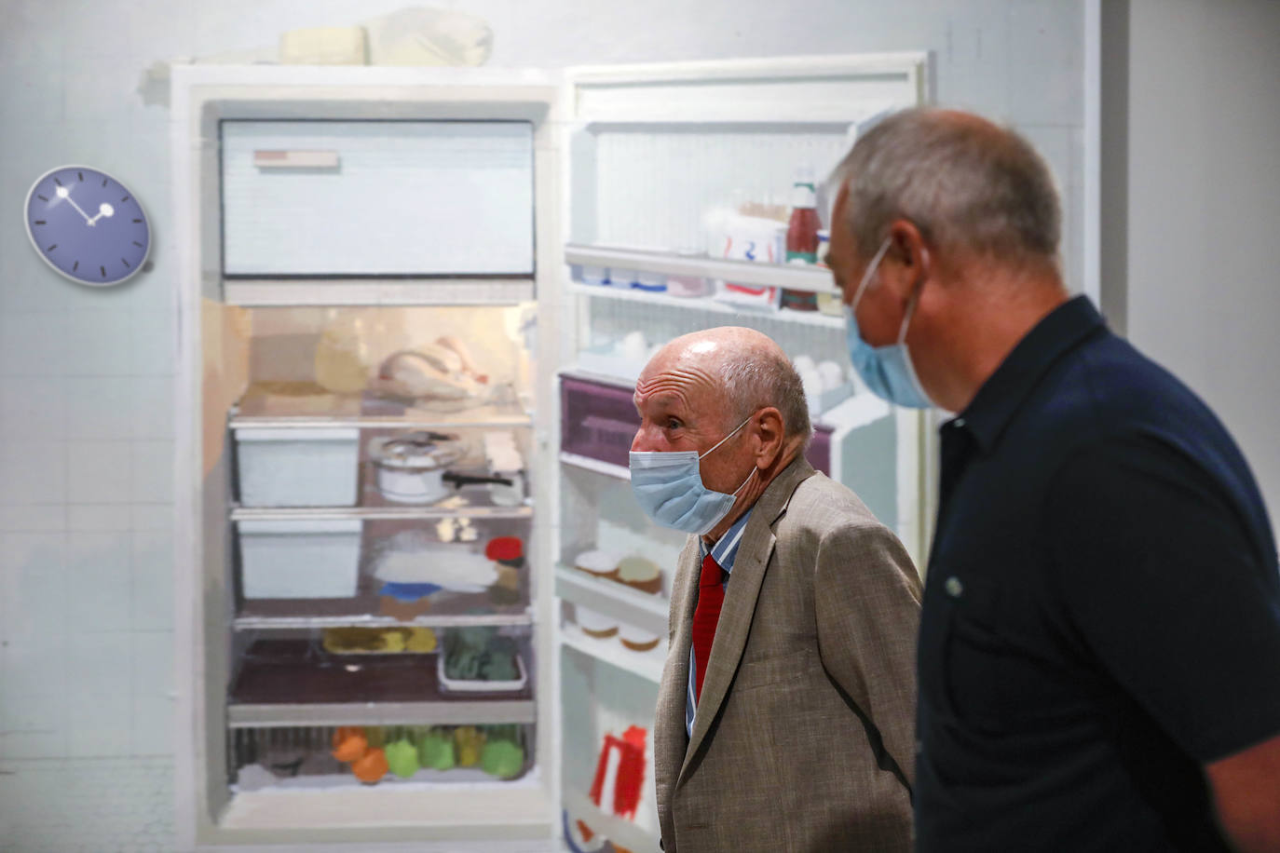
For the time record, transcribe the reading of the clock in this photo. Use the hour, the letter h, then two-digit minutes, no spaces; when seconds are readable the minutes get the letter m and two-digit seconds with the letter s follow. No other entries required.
1h54
